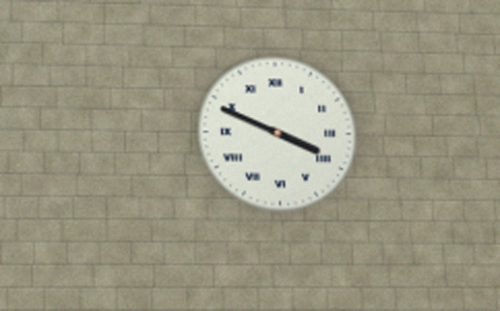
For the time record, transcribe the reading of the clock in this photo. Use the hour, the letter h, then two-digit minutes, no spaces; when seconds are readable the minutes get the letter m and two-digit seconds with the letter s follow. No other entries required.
3h49
